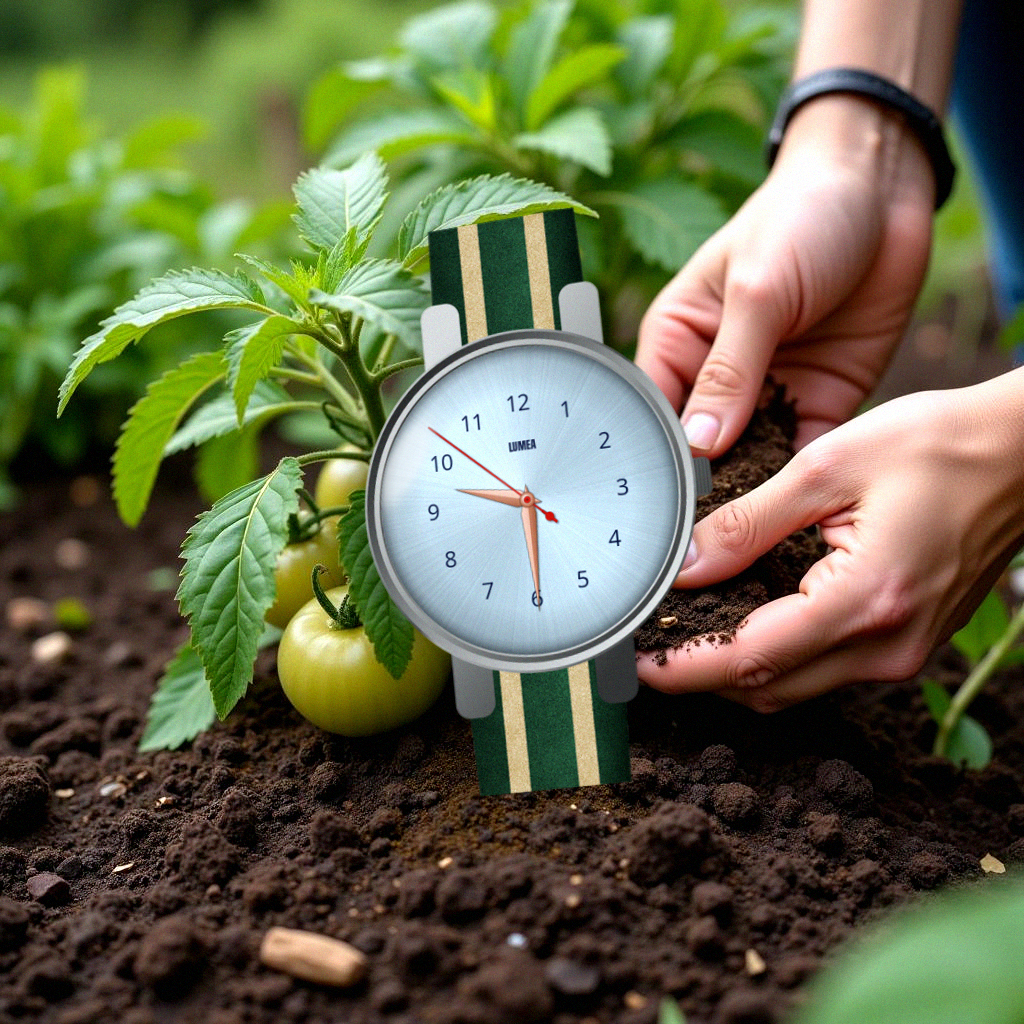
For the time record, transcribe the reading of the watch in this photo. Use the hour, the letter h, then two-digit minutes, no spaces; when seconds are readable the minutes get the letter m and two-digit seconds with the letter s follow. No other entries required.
9h29m52s
